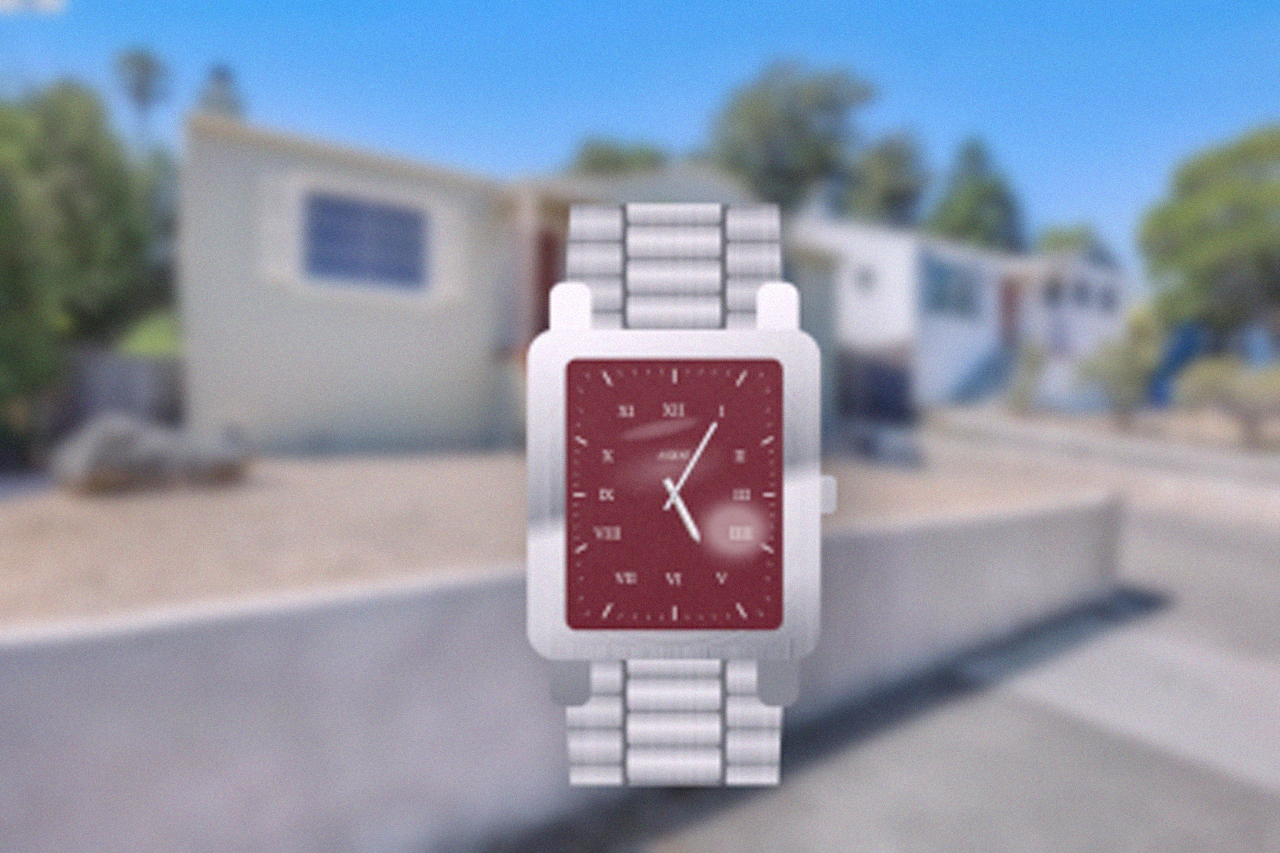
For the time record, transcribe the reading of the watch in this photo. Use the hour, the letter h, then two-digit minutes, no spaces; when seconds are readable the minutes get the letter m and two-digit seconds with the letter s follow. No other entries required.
5h05
